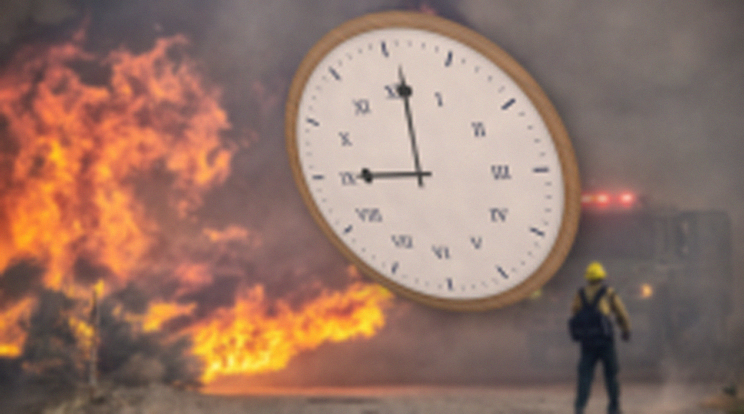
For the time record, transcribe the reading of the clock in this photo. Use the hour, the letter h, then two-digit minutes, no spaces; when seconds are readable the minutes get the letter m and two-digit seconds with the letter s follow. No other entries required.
9h01
